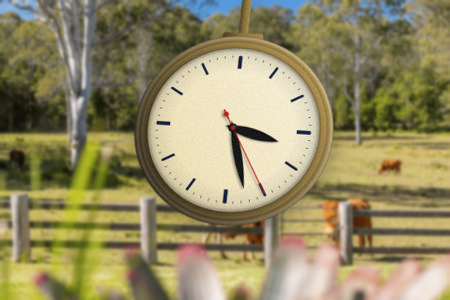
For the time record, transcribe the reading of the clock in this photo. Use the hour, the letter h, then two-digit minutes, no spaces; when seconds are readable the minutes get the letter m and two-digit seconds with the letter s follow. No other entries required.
3h27m25s
